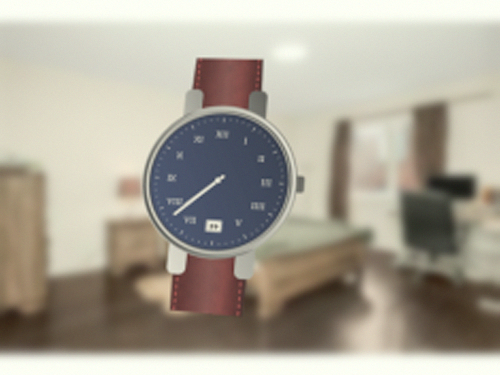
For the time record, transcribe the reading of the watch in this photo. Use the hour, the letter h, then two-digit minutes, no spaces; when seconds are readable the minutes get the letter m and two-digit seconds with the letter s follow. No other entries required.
7h38
